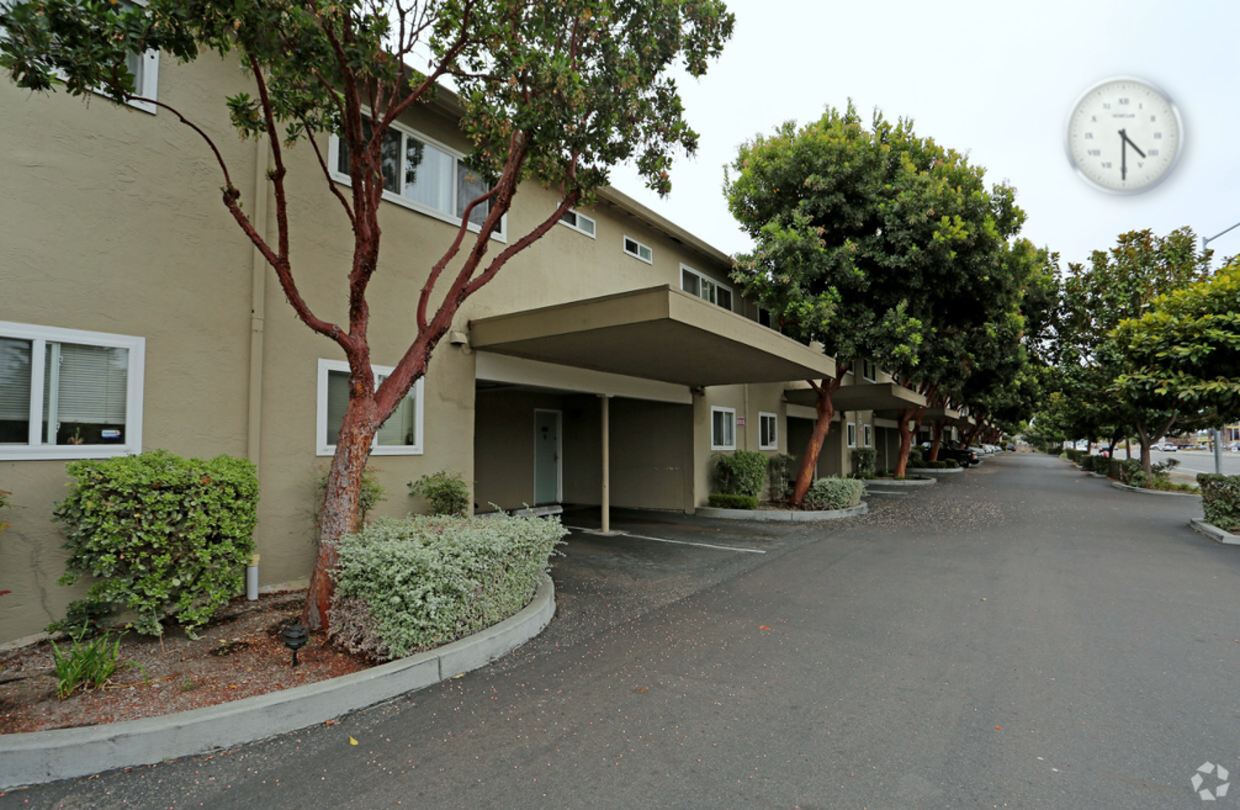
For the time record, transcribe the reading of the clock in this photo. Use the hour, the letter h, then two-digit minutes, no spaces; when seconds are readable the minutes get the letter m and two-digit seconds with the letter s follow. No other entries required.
4h30
